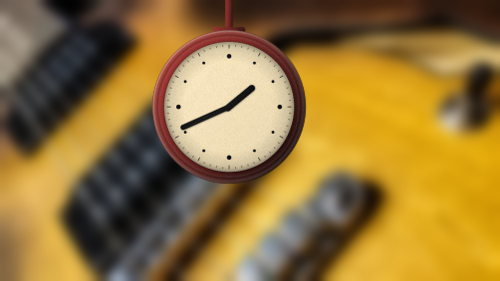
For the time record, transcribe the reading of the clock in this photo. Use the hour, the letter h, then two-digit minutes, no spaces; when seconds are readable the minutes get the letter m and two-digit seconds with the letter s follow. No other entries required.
1h41
